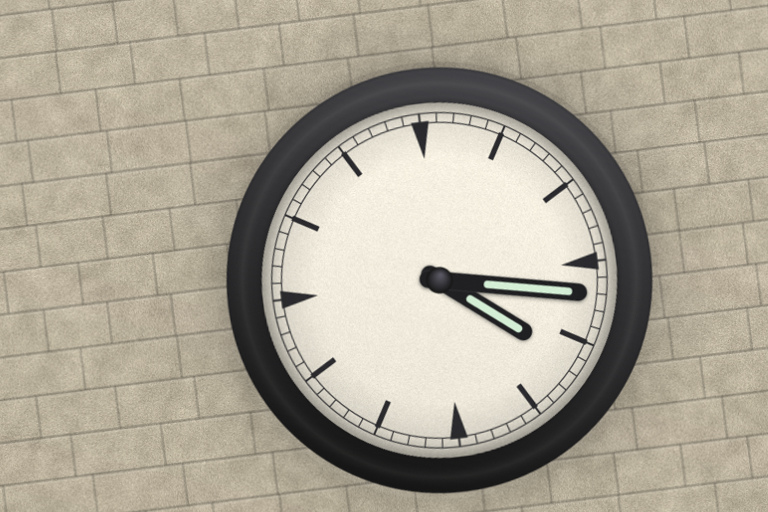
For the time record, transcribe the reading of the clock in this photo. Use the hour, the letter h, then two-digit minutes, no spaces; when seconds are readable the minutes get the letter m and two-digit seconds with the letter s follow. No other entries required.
4h17
